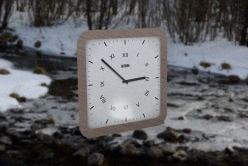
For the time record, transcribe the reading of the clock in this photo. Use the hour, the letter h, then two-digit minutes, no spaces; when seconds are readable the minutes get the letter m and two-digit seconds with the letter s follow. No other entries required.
2h52
